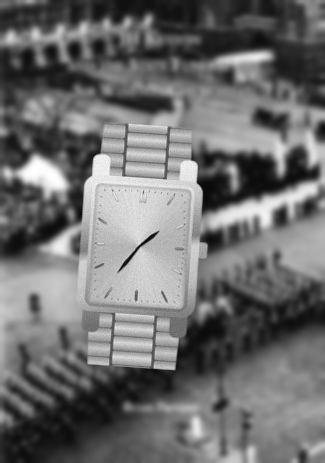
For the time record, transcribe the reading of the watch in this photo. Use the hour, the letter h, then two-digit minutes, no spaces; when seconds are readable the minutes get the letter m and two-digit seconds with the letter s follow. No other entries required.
1h36
